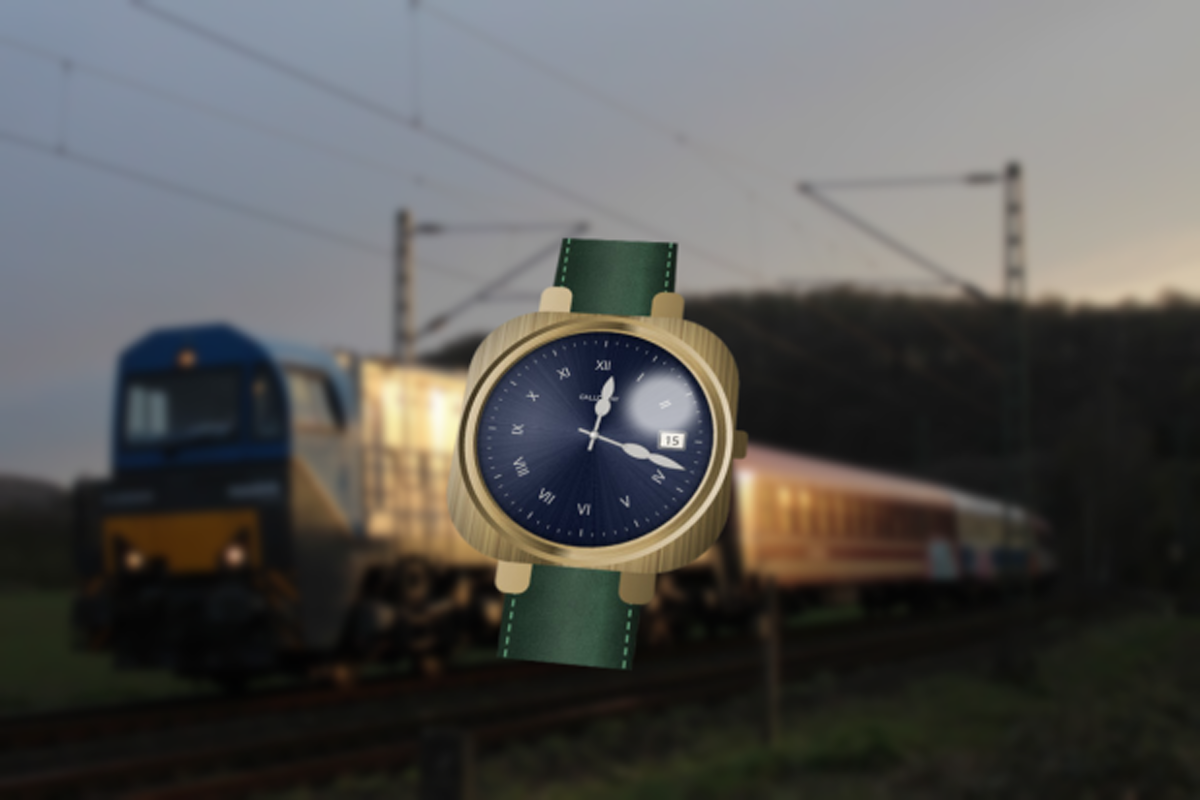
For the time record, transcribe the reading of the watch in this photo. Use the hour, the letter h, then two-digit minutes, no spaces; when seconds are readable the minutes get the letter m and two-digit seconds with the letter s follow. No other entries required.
12h18
